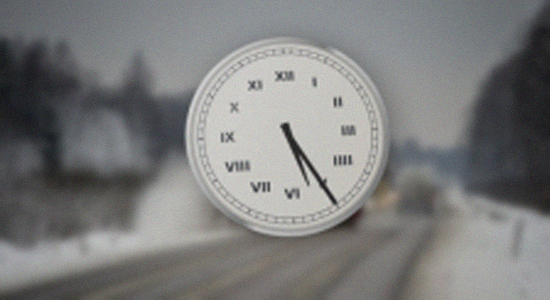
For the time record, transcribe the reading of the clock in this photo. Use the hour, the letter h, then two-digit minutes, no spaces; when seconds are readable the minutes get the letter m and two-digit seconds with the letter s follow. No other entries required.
5h25
